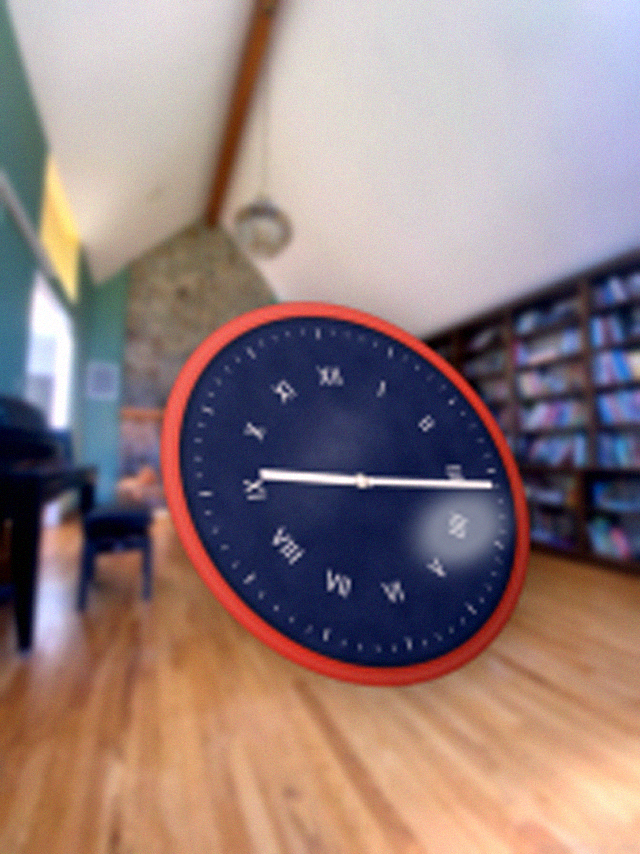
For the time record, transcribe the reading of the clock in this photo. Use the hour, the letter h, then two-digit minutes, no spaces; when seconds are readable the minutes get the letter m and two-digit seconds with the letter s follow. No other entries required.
9h16
